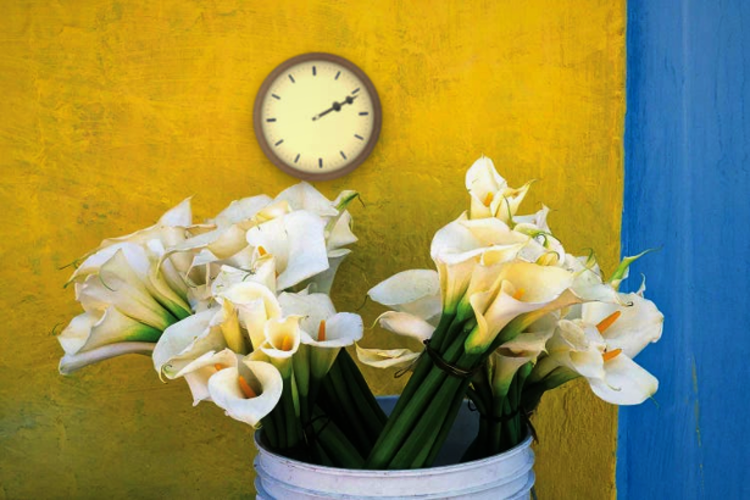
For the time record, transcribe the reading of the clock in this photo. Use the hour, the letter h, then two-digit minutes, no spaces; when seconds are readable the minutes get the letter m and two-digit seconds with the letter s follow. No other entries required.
2h11
